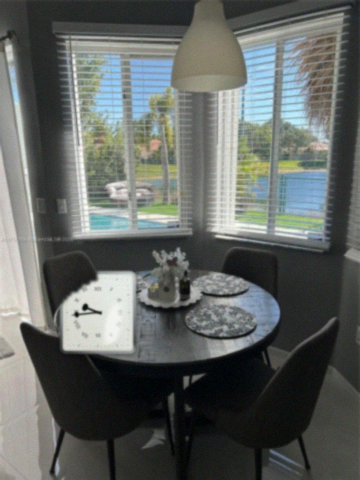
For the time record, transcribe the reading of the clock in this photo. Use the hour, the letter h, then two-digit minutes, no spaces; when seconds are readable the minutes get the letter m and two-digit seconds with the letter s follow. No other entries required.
9h44
